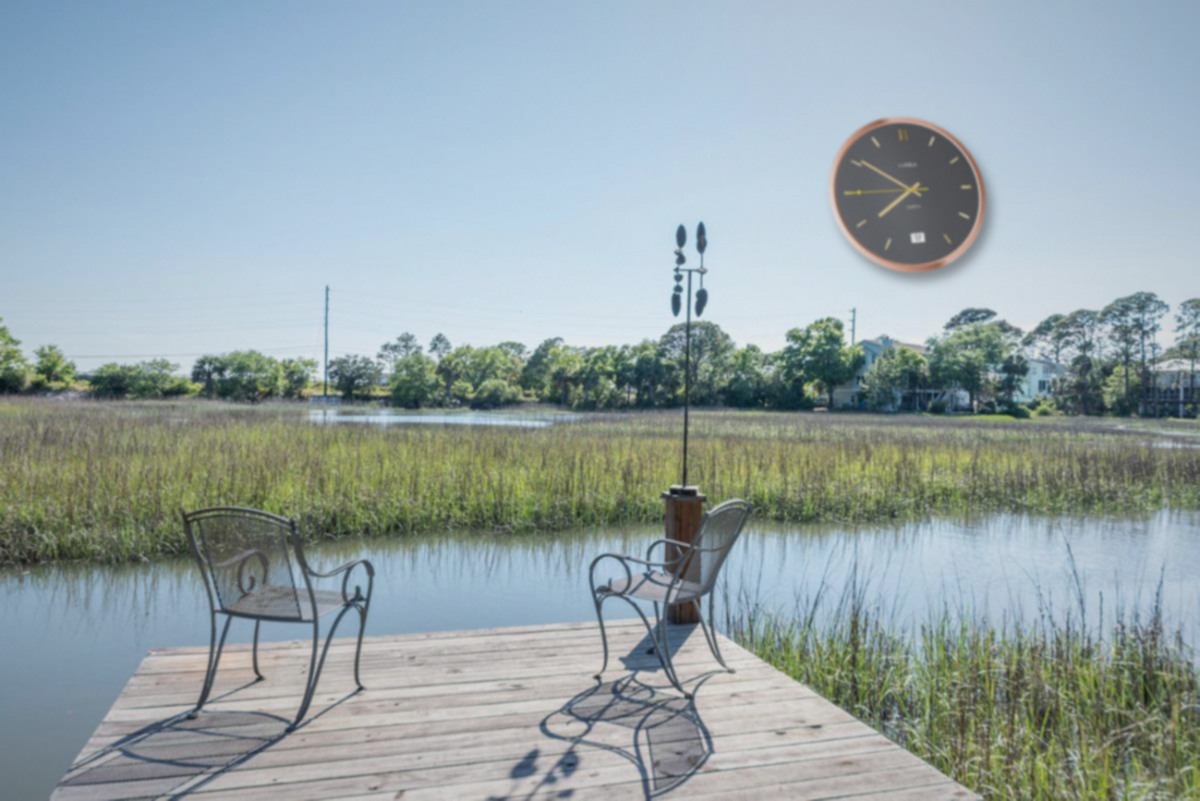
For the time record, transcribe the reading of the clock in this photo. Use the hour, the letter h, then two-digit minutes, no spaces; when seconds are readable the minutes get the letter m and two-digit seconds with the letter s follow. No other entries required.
7h50m45s
